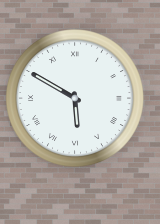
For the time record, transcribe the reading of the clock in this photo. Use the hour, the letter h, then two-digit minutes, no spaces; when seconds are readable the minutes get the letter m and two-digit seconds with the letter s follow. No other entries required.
5h50
